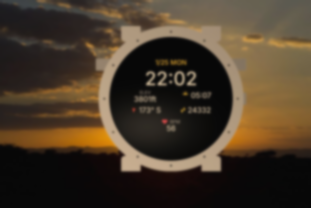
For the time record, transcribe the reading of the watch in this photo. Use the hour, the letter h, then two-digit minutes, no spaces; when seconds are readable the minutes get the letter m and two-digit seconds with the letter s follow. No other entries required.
22h02
